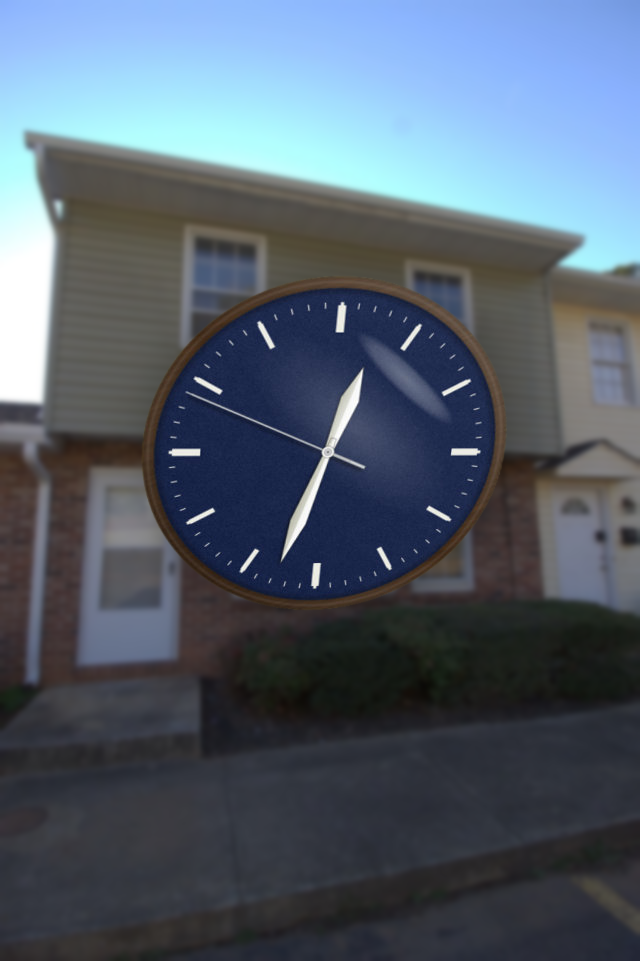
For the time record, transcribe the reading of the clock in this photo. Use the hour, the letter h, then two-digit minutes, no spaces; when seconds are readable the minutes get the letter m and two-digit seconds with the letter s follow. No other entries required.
12h32m49s
